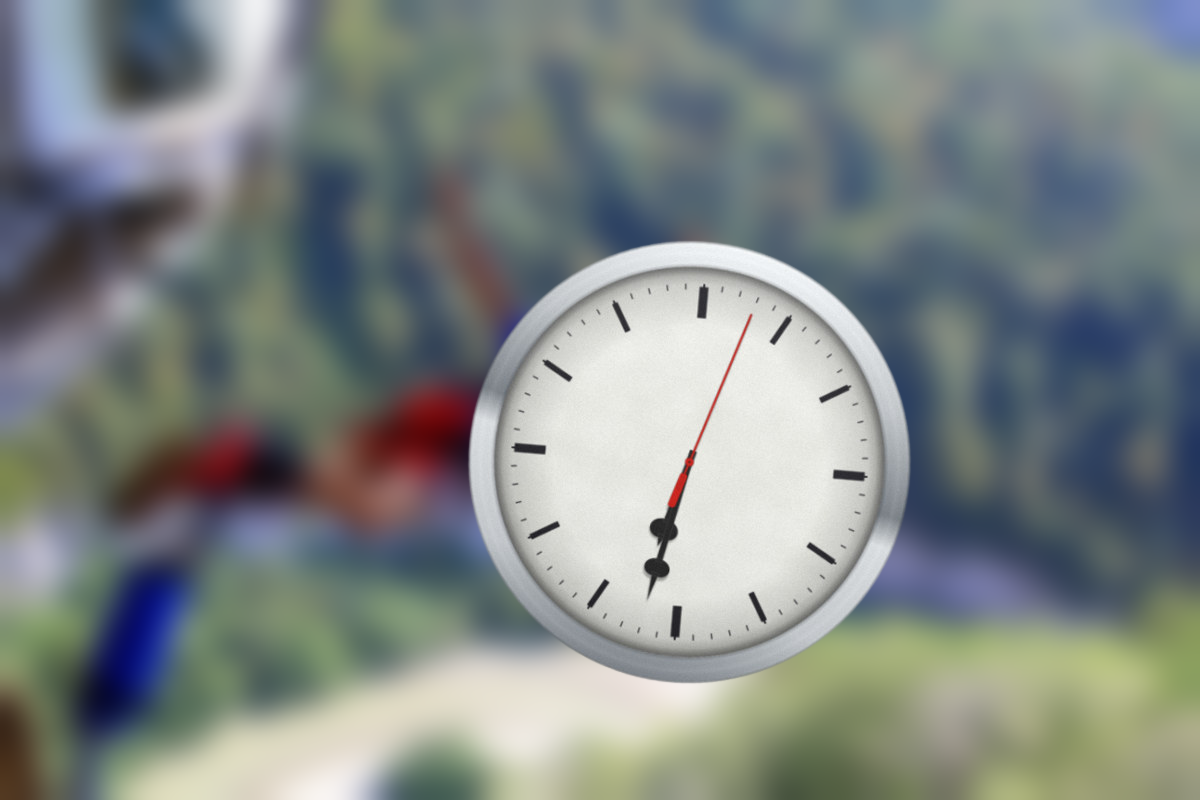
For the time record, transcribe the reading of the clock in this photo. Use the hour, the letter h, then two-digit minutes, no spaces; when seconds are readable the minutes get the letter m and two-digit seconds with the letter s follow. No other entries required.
6h32m03s
